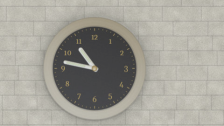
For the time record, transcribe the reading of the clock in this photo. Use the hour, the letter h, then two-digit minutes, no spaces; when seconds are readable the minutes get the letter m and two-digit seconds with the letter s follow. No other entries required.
10h47
